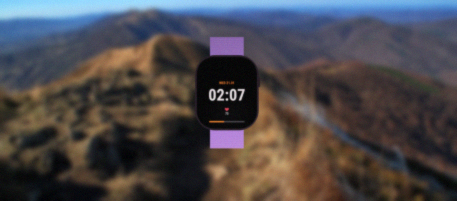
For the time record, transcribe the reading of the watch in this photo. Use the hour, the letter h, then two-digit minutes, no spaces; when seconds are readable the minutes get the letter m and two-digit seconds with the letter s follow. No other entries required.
2h07
